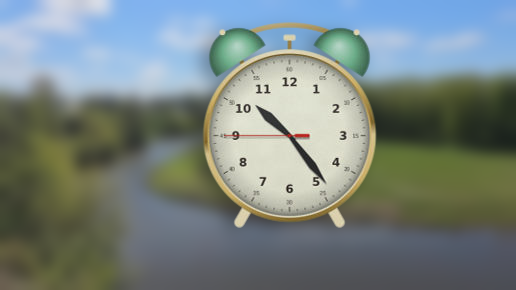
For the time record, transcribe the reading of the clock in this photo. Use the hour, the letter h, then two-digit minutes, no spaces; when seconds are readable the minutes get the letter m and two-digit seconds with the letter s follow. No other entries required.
10h23m45s
